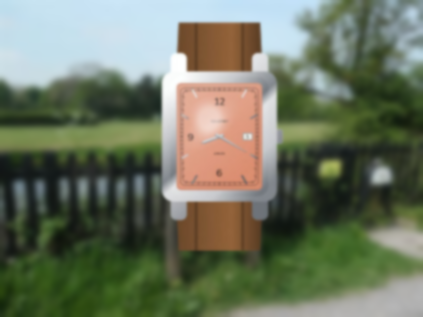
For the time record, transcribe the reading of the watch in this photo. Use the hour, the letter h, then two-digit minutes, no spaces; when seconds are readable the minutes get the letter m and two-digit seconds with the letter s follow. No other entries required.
8h20
